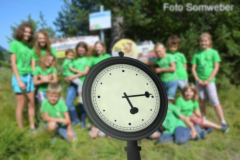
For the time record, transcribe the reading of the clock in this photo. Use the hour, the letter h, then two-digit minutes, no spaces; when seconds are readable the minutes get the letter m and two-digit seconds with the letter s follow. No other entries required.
5h14
